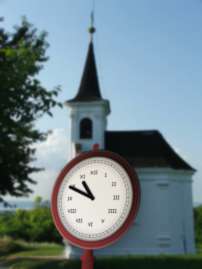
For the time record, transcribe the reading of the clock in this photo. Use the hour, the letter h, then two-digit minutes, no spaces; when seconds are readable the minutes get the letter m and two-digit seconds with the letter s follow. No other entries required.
10h49
